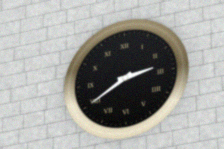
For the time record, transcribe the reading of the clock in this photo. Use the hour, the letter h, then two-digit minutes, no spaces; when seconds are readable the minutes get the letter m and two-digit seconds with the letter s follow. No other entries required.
2h40
